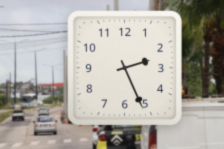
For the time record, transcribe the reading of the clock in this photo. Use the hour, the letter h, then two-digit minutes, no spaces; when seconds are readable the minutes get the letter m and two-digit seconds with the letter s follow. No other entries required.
2h26
